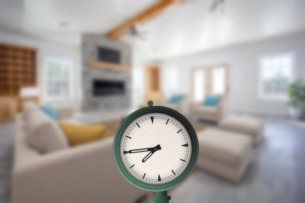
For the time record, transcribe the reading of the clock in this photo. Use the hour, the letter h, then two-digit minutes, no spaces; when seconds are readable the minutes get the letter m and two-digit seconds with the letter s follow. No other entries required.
7h45
